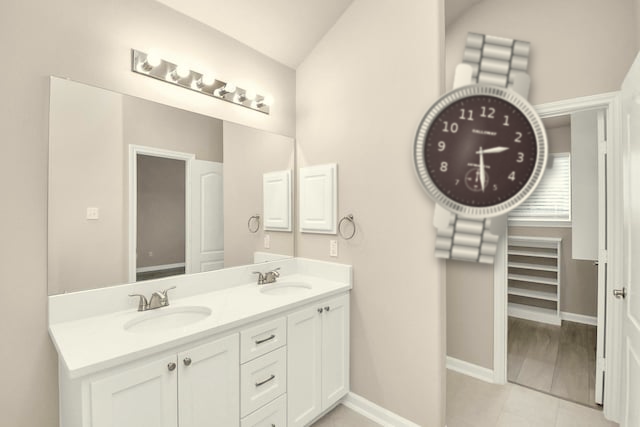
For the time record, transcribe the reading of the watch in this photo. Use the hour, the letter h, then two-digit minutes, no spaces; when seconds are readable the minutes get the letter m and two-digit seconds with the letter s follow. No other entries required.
2h28
